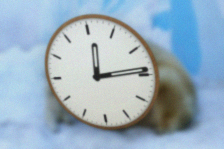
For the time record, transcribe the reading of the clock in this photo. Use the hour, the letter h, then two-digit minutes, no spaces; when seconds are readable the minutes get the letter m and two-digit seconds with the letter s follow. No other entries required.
12h14
